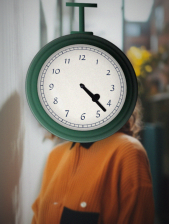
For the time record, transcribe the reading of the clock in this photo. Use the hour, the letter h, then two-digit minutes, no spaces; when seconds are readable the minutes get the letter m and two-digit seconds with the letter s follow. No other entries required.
4h23
